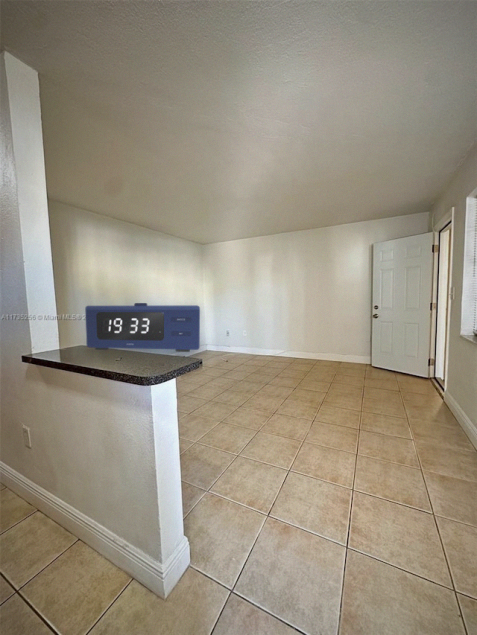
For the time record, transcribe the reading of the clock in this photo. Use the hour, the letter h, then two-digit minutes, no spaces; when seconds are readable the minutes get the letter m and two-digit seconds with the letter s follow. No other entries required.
19h33
